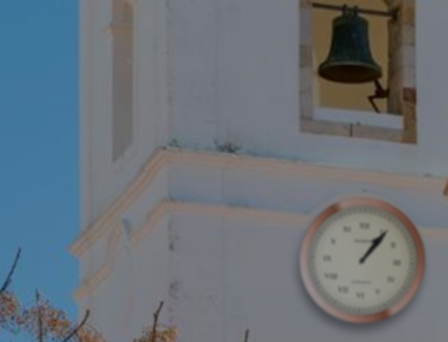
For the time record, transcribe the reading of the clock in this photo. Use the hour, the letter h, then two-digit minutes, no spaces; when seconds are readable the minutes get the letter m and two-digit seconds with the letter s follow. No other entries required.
1h06
